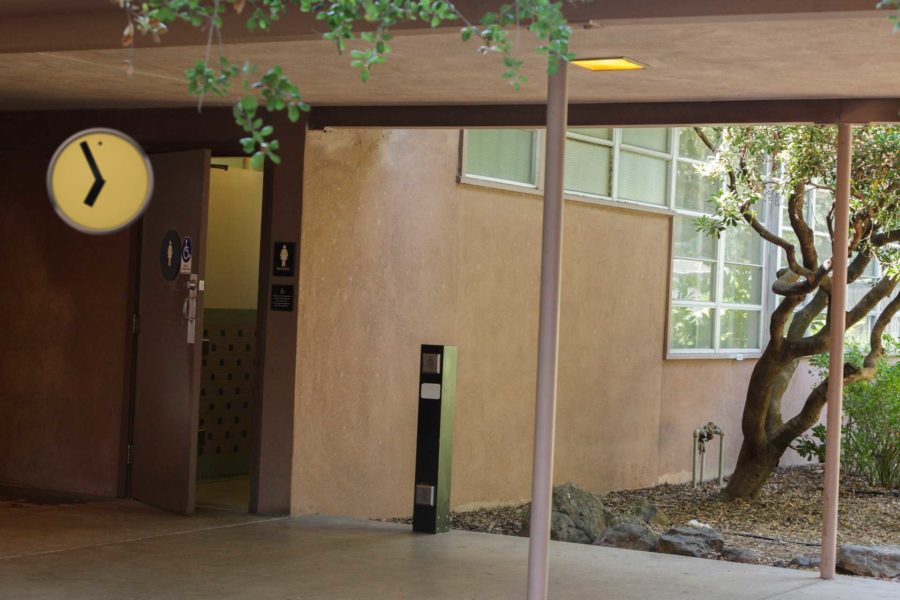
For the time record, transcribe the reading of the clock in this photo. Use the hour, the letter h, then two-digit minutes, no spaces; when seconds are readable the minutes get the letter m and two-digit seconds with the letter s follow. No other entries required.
6h56
